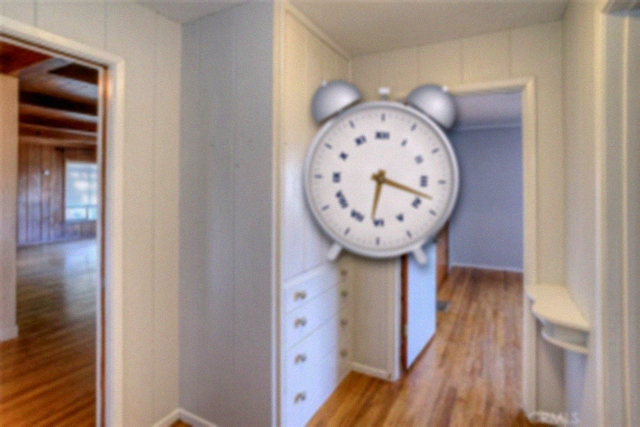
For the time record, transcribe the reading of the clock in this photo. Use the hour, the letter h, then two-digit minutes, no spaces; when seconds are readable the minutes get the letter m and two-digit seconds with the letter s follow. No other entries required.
6h18
